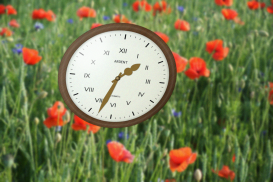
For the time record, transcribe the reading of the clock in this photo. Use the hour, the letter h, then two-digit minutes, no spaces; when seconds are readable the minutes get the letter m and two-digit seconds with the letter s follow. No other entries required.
1h33
